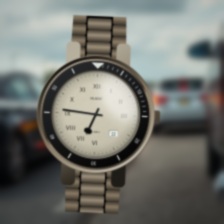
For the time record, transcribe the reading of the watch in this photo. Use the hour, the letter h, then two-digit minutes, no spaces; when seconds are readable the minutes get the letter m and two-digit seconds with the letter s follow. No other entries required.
6h46
